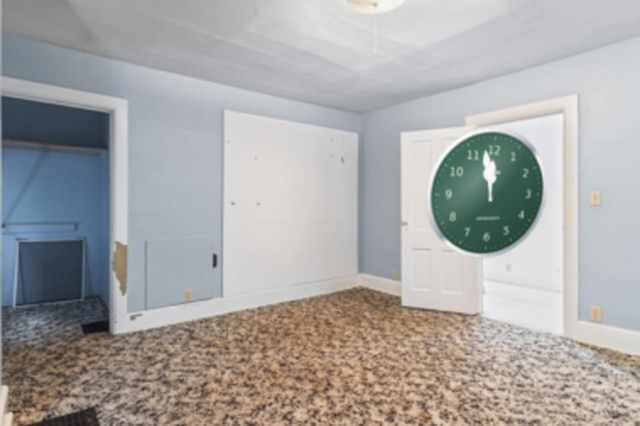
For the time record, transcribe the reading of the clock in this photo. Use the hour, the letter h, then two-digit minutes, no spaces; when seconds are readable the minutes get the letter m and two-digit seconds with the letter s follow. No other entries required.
11h58
